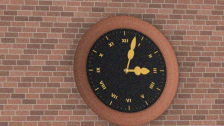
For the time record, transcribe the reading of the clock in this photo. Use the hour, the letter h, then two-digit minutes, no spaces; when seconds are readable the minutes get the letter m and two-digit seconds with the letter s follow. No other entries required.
3h03
